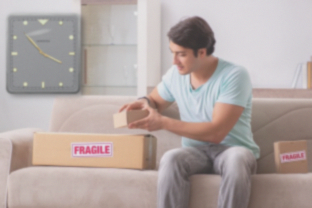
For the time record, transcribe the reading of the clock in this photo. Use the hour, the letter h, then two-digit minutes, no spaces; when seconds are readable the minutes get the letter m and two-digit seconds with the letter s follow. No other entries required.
3h53
